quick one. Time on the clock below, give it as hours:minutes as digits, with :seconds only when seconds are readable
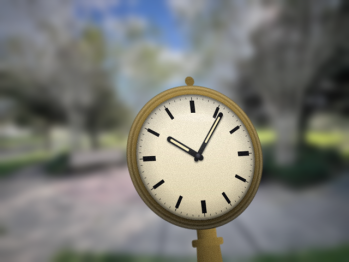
10:06
